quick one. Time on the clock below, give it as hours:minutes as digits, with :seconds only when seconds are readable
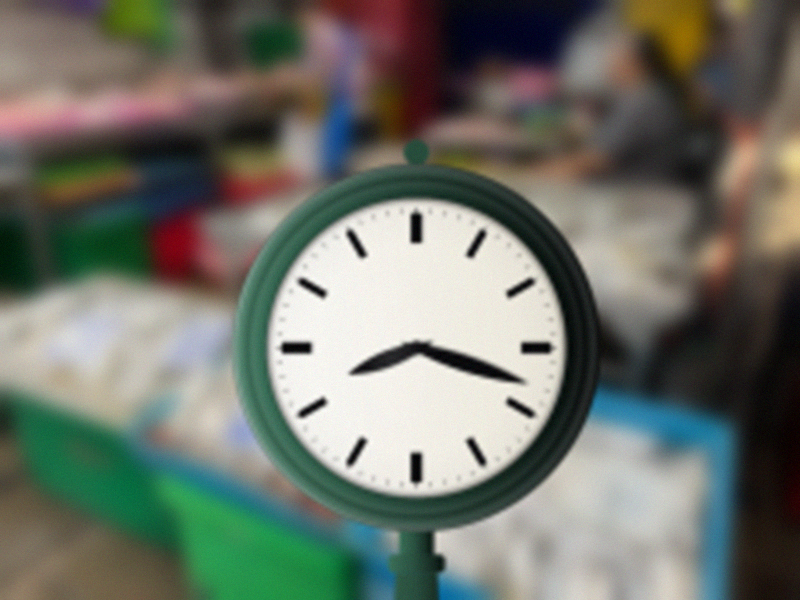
8:18
